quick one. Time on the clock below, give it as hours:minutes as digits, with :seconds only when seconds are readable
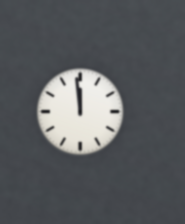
11:59
